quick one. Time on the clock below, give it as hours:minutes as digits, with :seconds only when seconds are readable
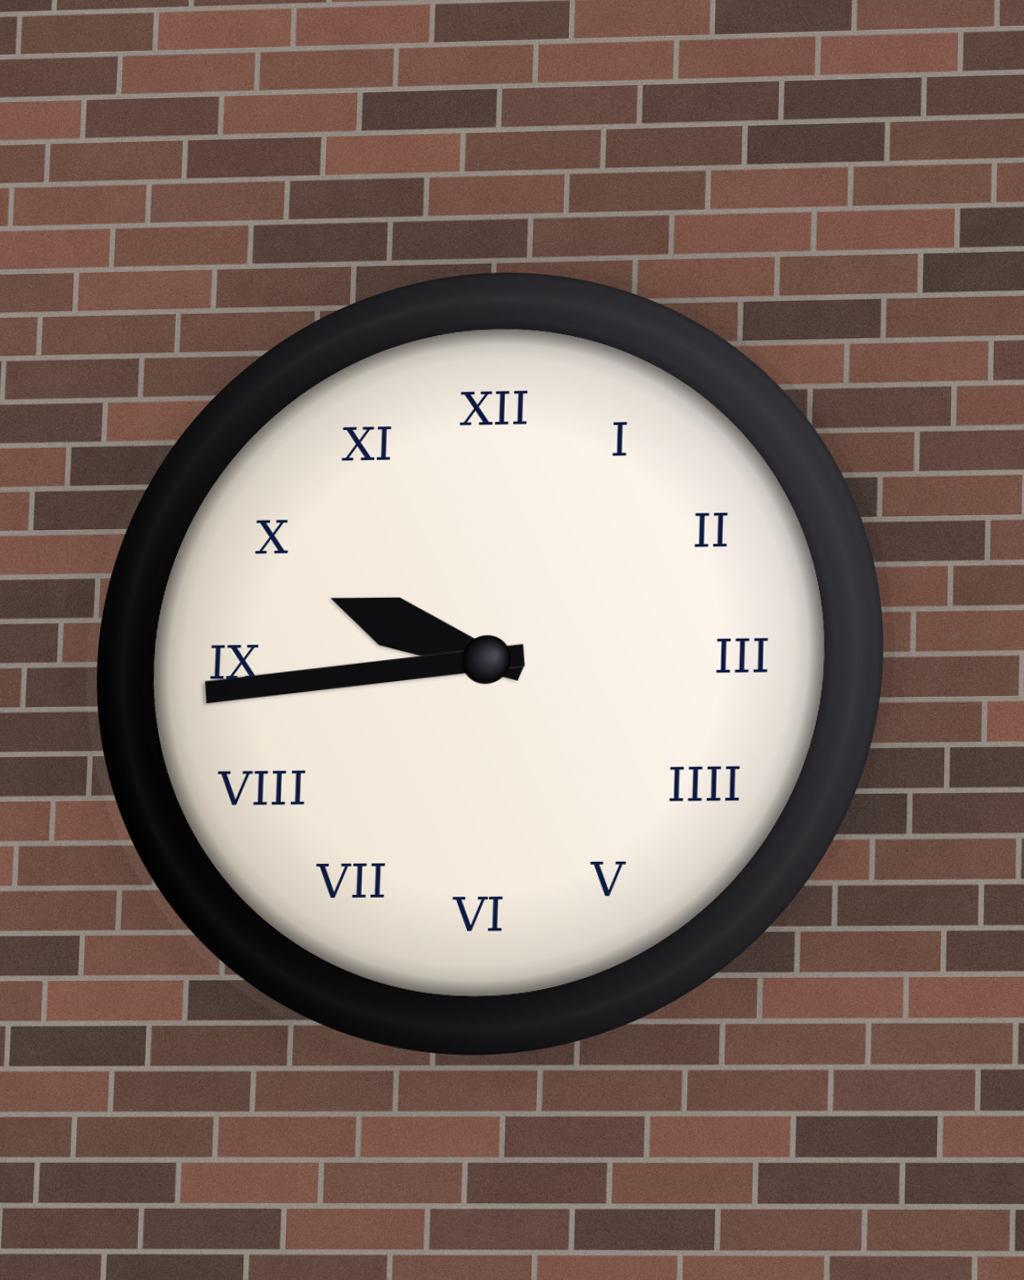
9:44
